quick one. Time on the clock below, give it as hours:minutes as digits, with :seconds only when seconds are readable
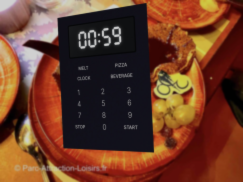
0:59
